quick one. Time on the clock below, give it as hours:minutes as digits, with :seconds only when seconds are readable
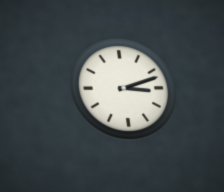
3:12
